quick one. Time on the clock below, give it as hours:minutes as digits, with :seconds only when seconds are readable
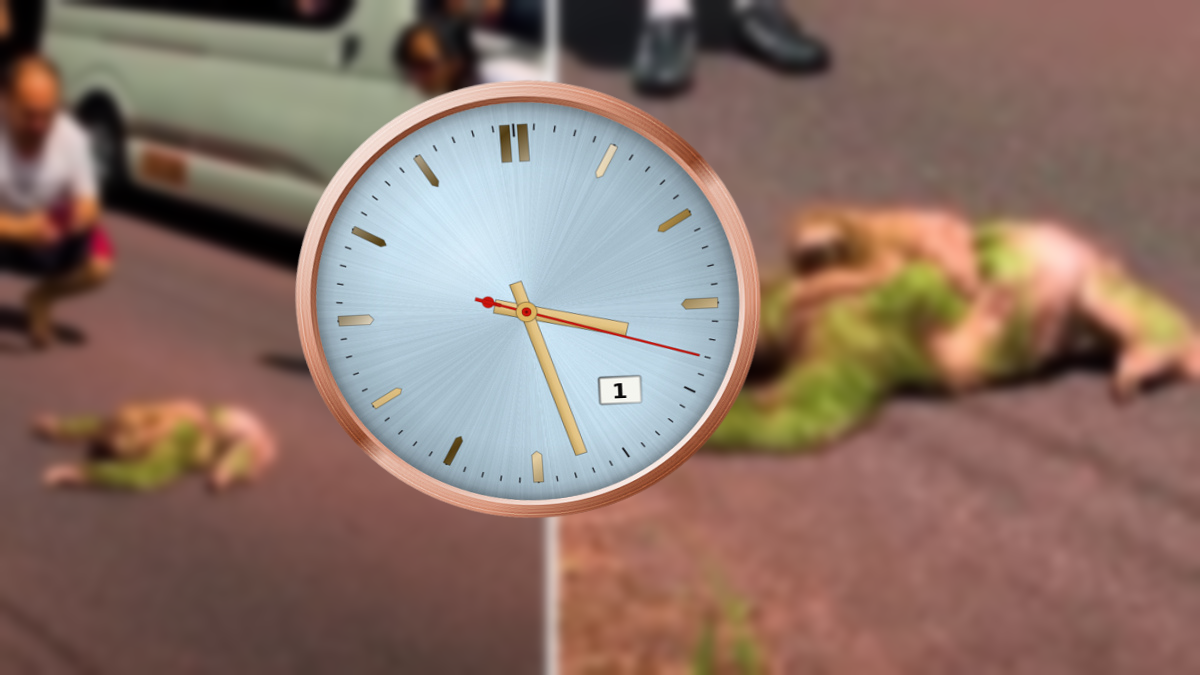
3:27:18
